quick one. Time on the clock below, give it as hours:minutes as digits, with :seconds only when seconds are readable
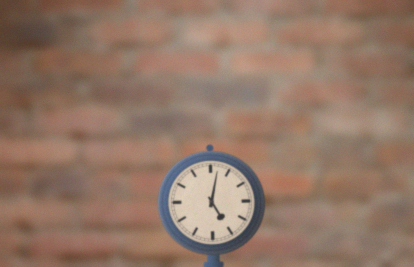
5:02
